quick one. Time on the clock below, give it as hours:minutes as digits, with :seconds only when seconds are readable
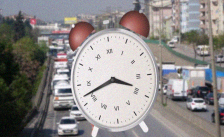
3:42
